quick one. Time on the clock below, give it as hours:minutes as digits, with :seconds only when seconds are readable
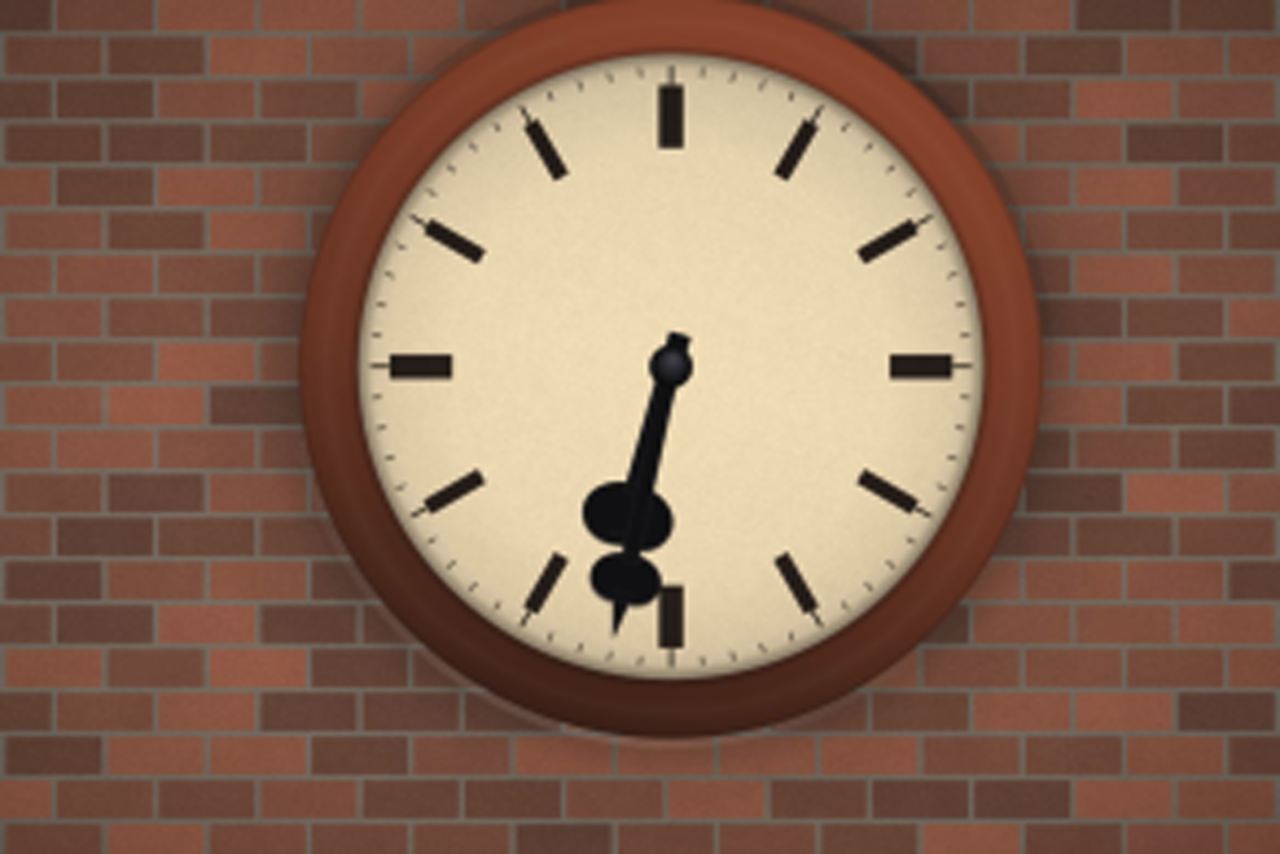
6:32
